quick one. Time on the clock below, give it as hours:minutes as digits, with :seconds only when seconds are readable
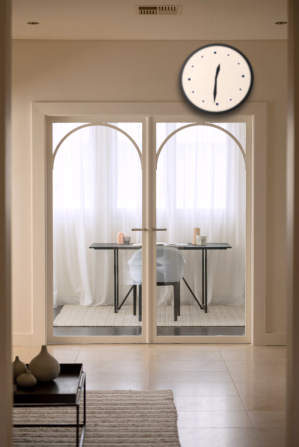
12:31
